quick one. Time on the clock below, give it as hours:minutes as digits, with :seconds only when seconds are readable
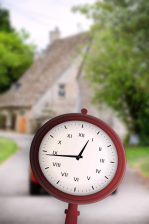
12:44
